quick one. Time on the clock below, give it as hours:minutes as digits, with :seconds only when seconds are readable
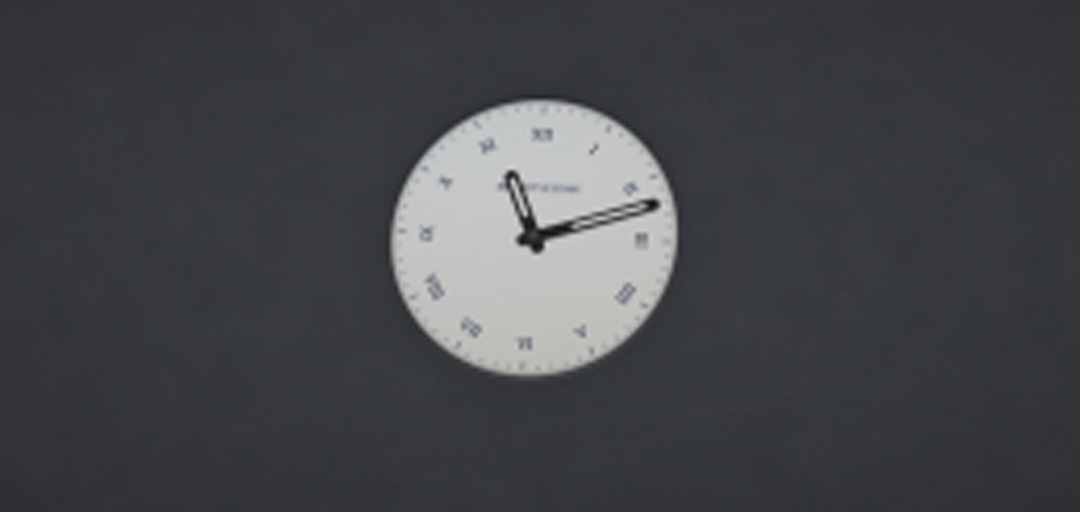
11:12
